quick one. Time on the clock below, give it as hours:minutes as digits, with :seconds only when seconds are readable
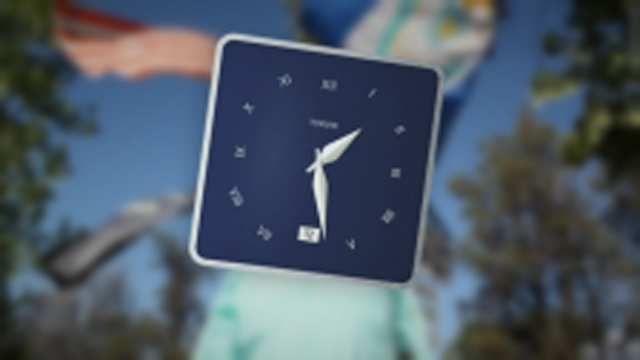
1:28
